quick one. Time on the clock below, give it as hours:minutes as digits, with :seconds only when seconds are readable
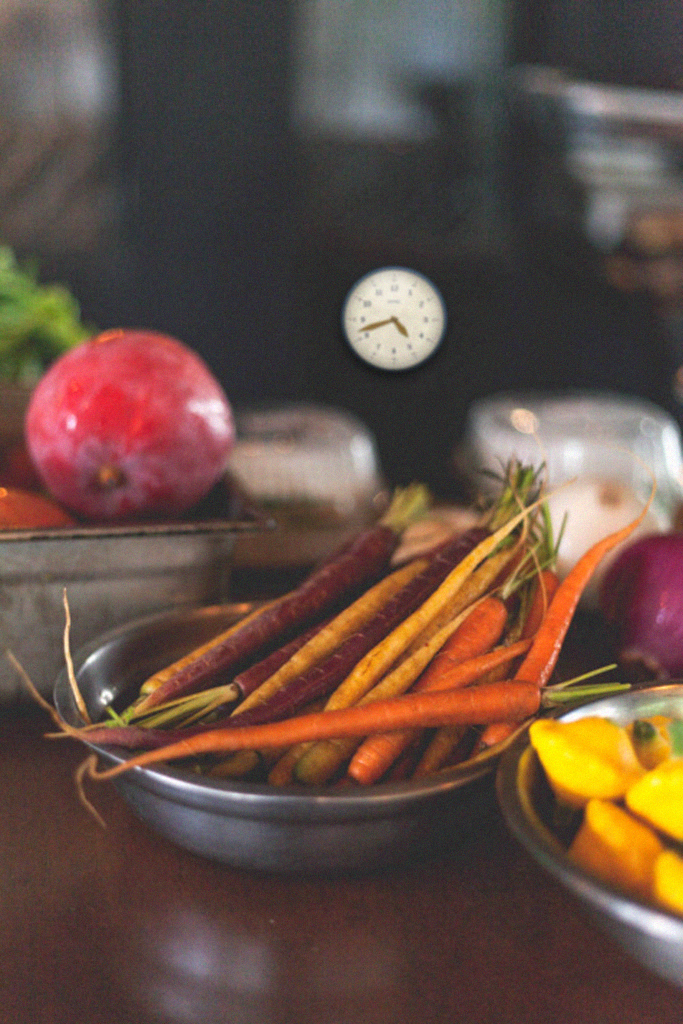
4:42
